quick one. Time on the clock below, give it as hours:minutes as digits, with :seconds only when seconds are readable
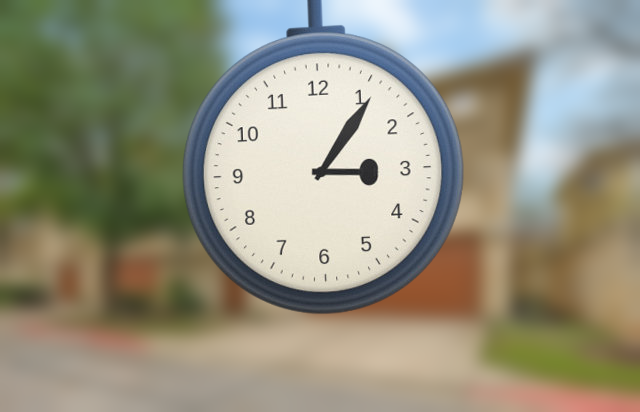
3:06
